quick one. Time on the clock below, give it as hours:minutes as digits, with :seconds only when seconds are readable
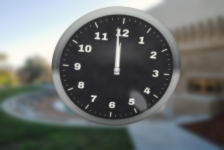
11:59
